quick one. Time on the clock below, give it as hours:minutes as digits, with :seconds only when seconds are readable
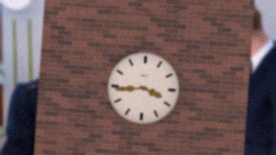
3:44
